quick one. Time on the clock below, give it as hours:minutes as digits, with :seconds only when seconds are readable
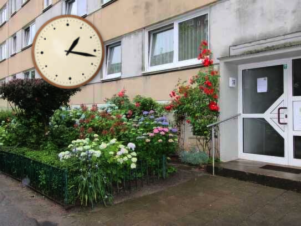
1:17
